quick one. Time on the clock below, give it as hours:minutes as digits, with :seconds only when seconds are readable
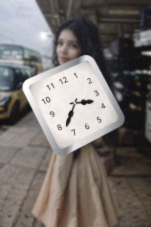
3:38
